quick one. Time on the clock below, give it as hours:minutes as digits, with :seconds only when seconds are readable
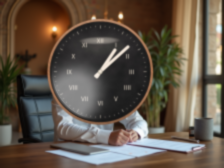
1:08
